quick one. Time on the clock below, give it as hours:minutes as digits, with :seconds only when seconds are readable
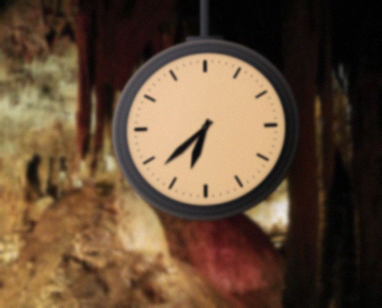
6:38
